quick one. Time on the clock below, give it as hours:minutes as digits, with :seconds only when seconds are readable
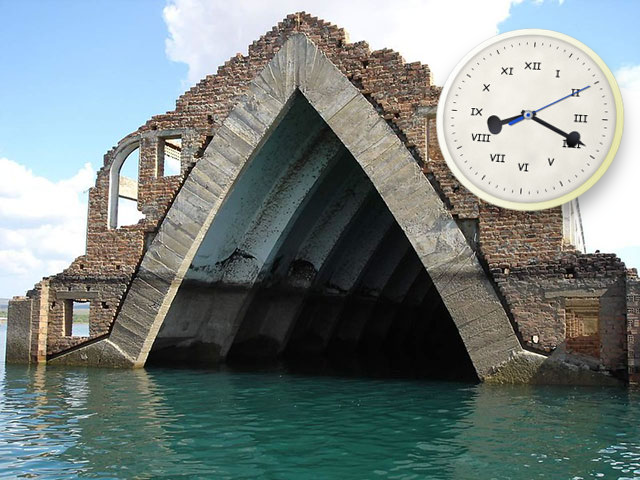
8:19:10
